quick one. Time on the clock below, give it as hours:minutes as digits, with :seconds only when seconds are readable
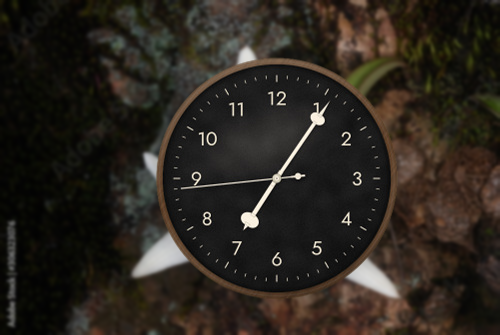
7:05:44
